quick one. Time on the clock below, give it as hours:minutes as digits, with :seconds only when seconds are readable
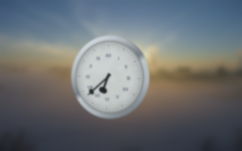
6:38
